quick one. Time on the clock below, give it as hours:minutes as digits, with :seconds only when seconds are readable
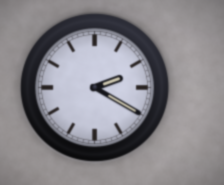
2:20
